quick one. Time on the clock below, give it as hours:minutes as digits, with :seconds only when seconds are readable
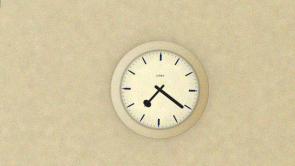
7:21
